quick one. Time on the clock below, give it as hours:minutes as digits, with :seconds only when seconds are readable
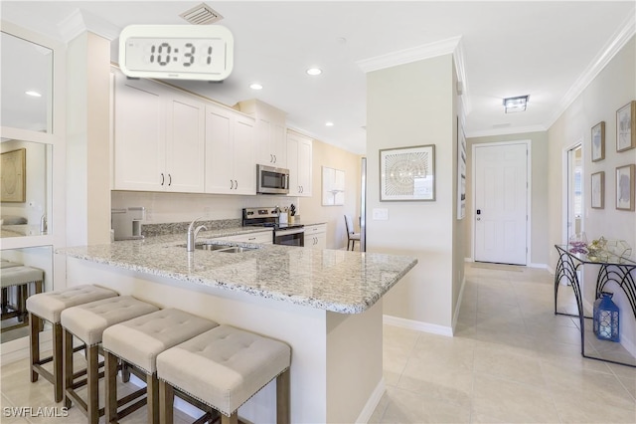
10:31
